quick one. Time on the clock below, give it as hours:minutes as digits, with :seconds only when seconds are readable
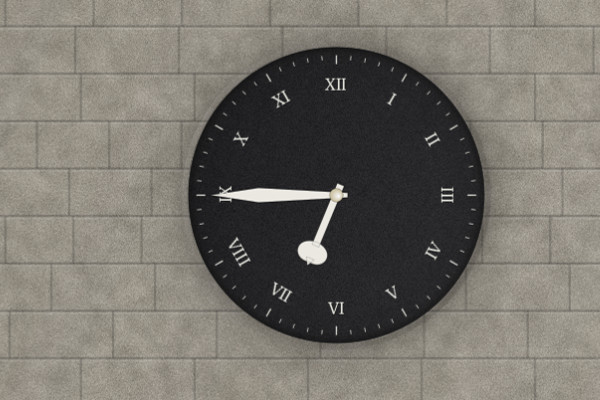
6:45
